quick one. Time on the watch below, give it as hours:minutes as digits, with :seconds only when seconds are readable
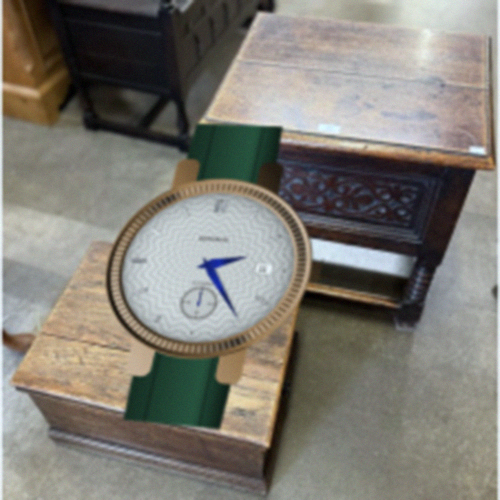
2:24
